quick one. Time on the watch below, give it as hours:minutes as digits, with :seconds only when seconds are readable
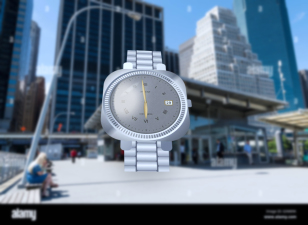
5:59
